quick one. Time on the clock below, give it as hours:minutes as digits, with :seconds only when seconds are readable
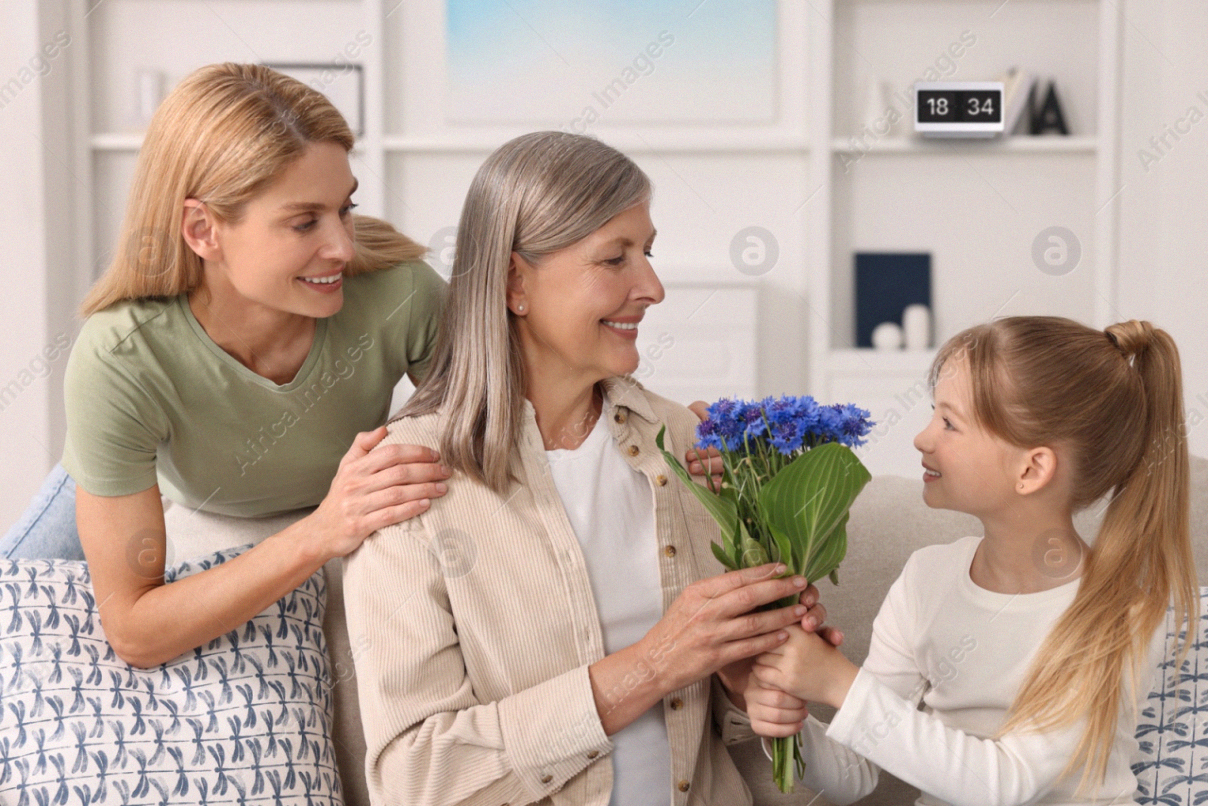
18:34
